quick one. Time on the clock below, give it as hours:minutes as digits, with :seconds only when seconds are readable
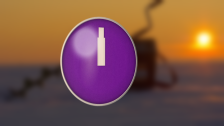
12:00
